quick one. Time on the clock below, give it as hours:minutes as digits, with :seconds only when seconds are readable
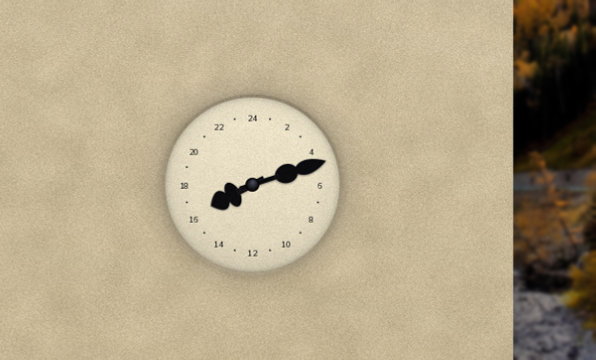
16:12
